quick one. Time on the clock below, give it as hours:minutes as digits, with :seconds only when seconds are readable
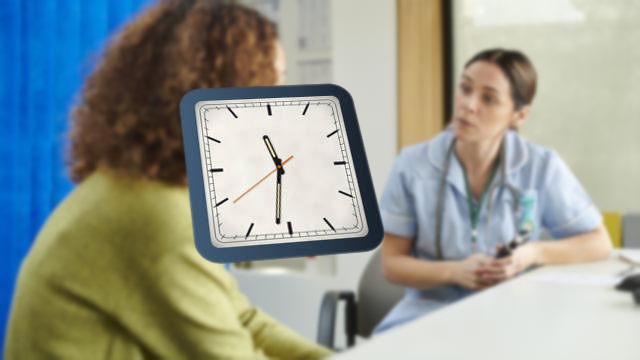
11:31:39
